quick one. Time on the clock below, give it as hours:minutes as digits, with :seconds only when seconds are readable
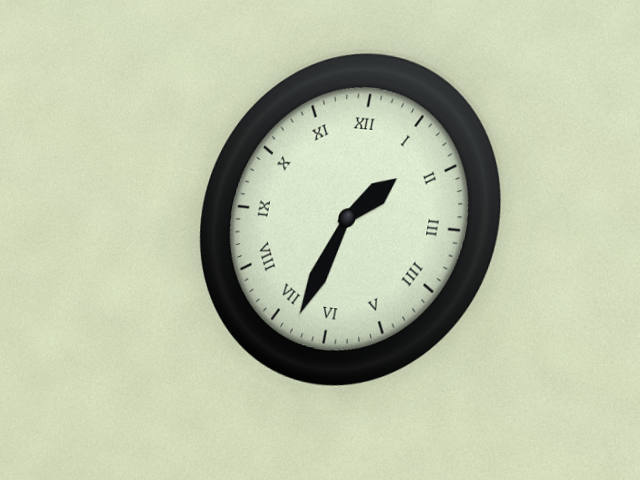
1:33
